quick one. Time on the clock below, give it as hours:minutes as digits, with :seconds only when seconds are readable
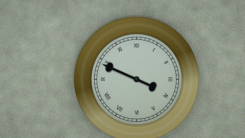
3:49
